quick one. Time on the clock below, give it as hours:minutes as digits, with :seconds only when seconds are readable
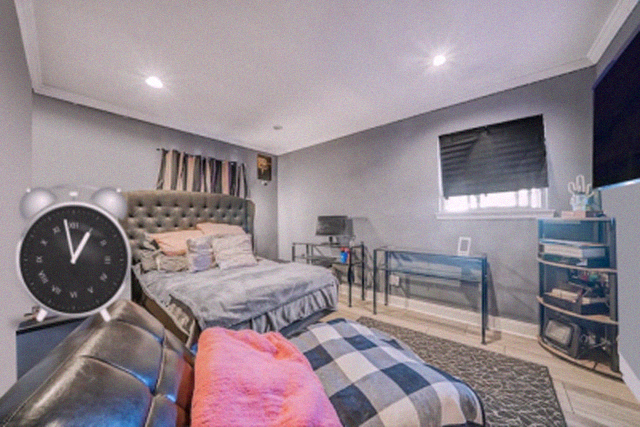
12:58
